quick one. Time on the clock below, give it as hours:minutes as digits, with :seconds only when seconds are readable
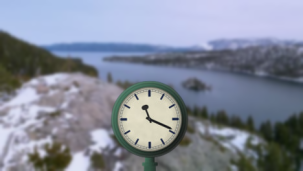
11:19
